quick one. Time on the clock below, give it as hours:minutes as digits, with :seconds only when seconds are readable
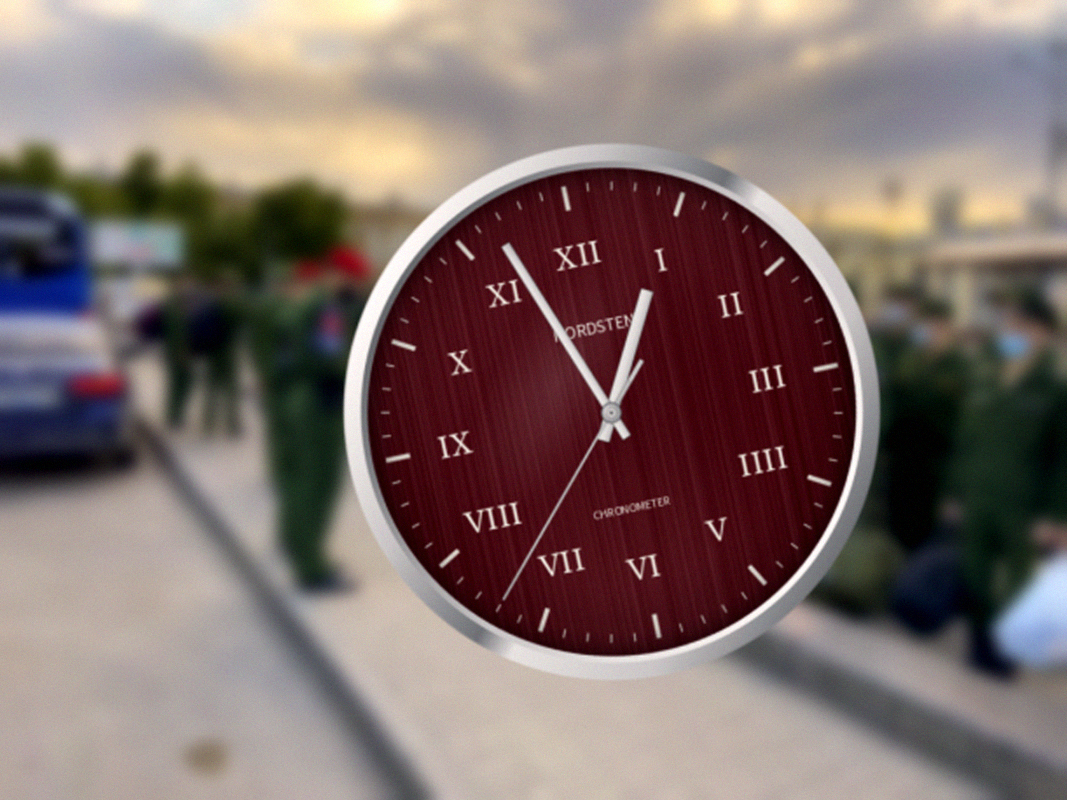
12:56:37
